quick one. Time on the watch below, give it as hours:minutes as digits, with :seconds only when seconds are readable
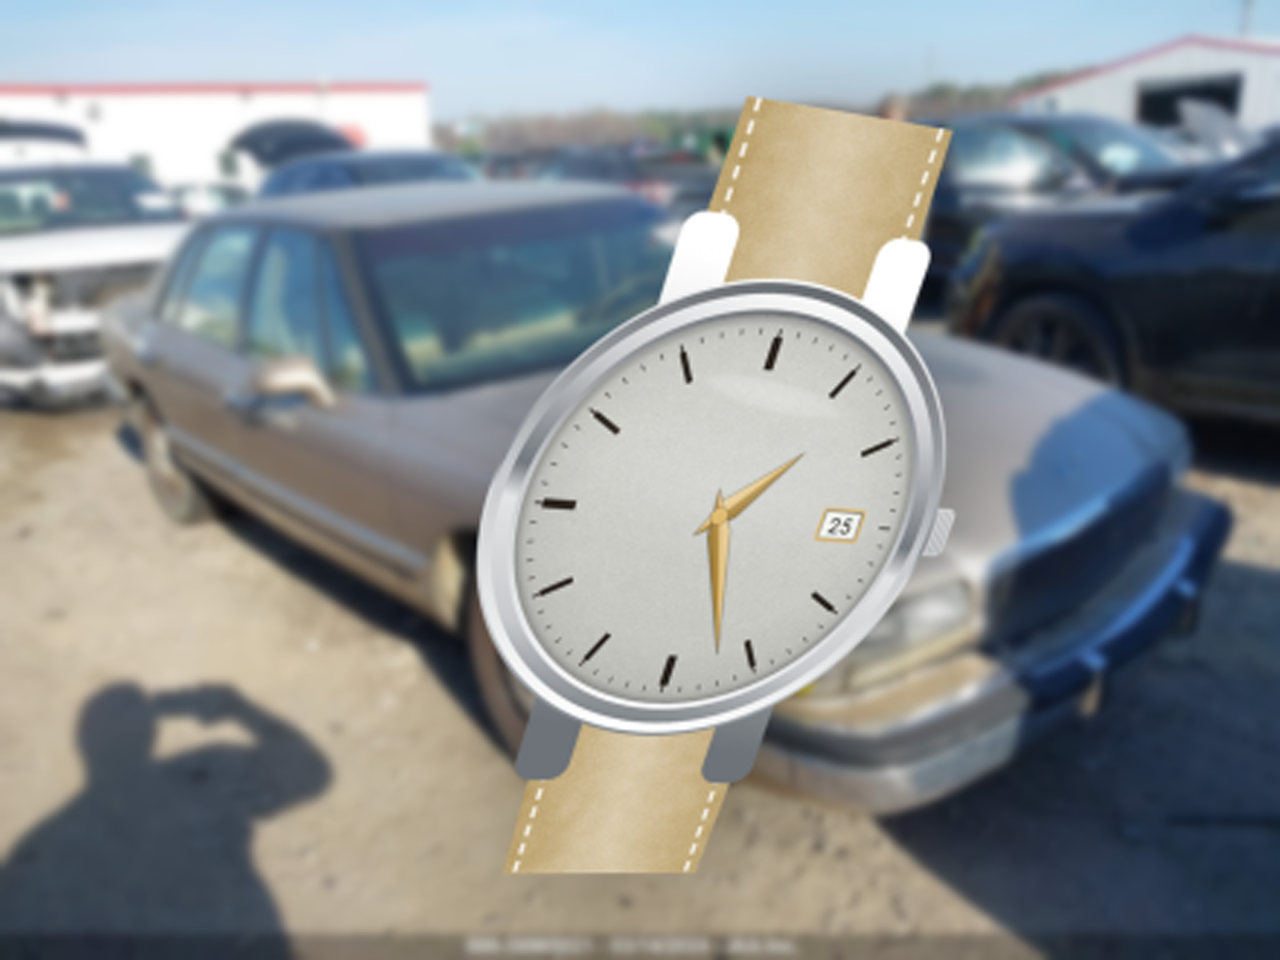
1:27
